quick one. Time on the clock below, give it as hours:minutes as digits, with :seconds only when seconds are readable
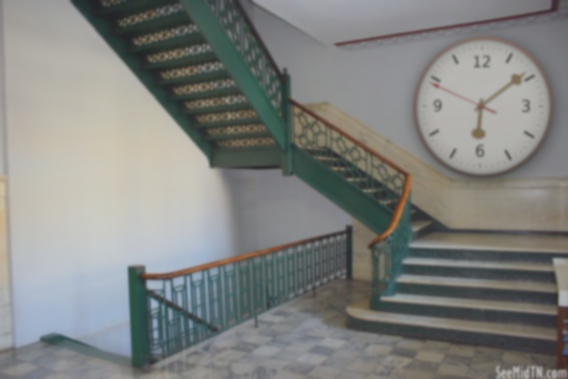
6:08:49
